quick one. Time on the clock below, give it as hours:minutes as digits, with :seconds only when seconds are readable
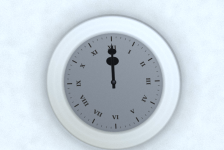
12:00
